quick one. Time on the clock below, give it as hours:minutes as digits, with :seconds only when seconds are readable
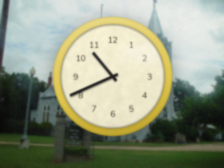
10:41
